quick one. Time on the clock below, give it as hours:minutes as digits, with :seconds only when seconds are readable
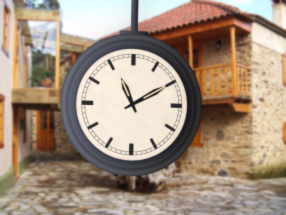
11:10
